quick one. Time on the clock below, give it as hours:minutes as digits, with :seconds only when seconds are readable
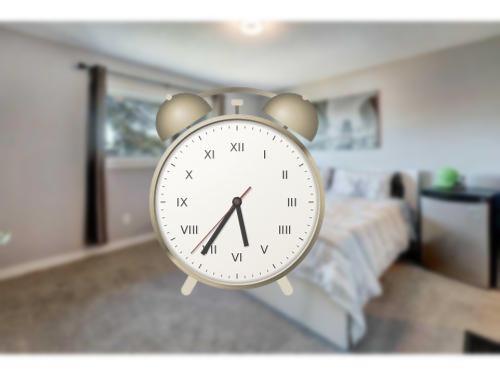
5:35:37
